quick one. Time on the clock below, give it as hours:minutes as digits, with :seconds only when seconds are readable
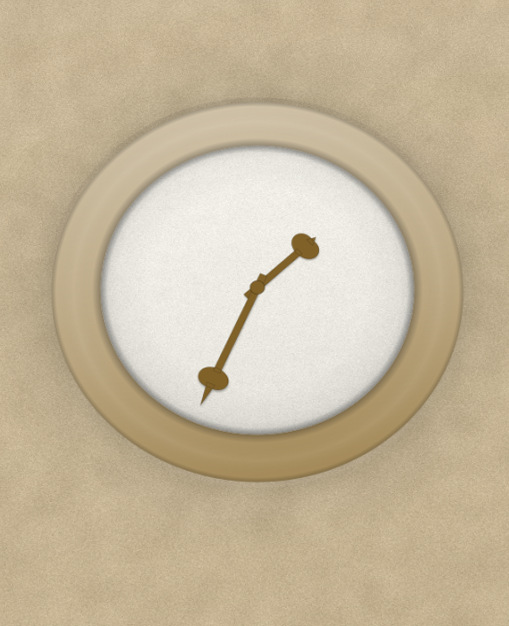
1:34
